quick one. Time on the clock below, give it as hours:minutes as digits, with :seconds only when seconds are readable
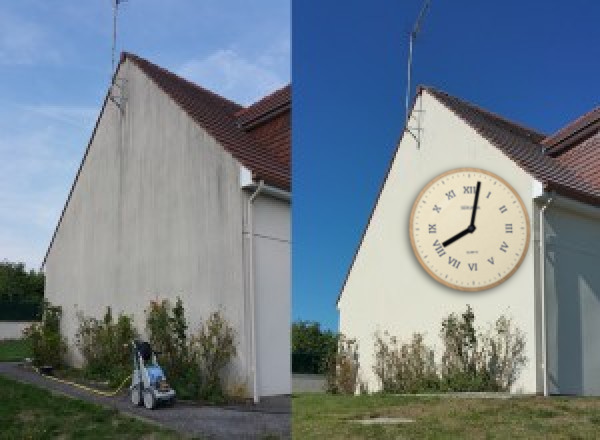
8:02
